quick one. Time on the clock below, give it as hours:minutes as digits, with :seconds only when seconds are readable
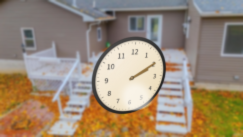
2:10
